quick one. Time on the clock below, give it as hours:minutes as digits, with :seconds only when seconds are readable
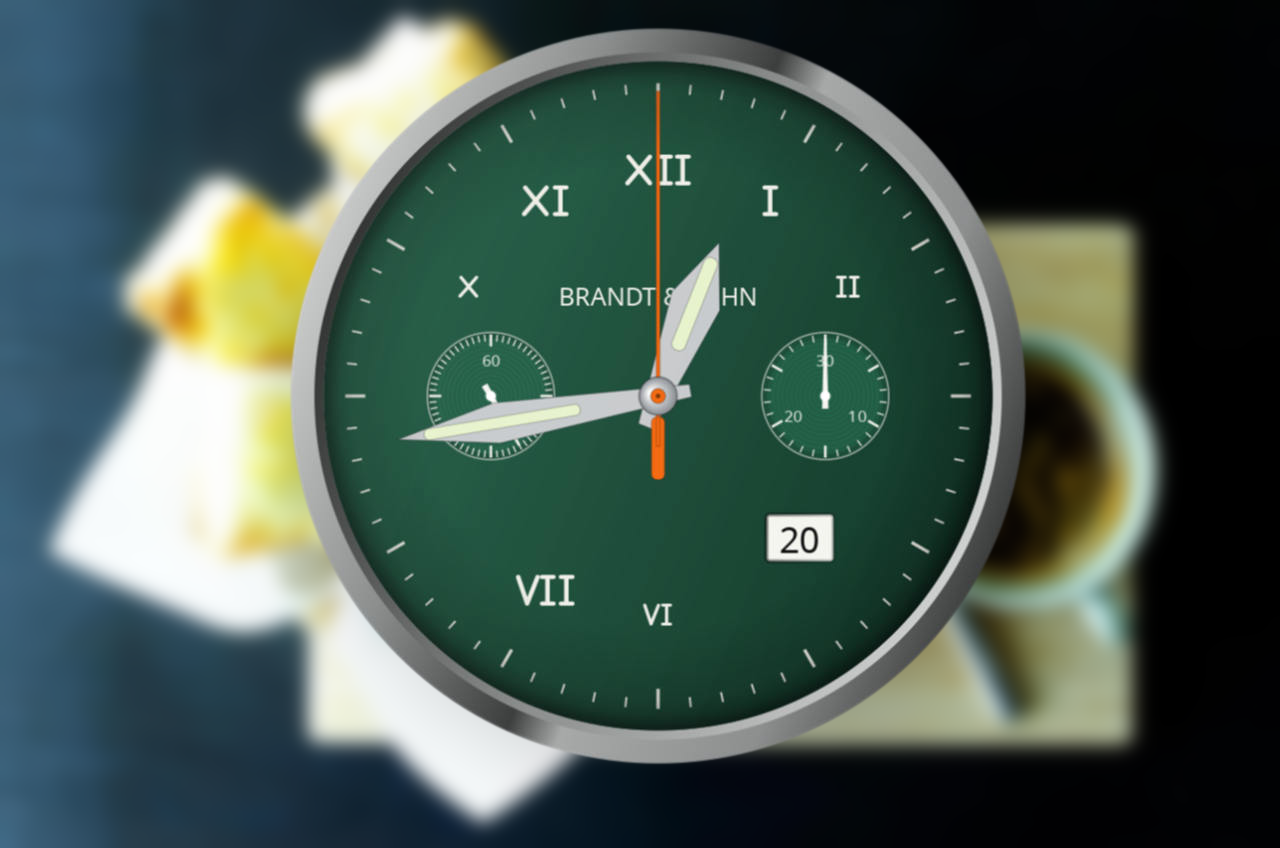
12:43:25
